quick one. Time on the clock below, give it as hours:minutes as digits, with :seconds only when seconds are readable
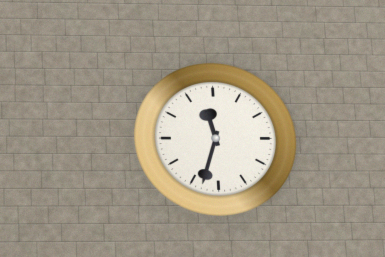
11:33
